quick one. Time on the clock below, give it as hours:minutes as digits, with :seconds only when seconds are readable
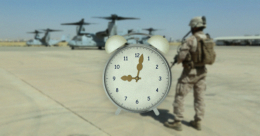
9:02
